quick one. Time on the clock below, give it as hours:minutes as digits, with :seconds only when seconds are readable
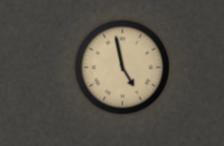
4:58
